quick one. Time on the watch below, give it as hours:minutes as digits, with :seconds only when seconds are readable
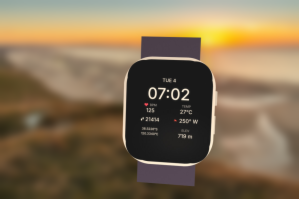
7:02
